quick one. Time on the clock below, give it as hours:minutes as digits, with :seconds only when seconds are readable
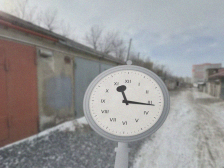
11:16
